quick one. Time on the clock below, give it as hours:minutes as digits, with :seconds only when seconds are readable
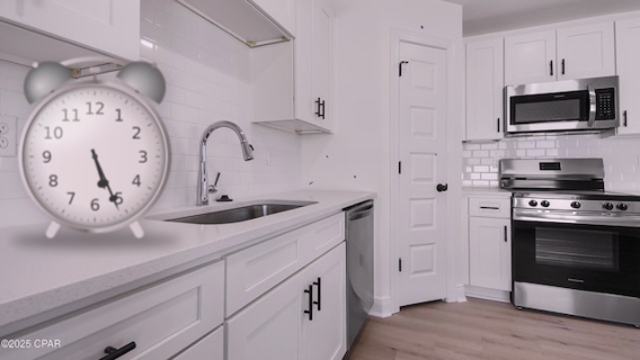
5:26
